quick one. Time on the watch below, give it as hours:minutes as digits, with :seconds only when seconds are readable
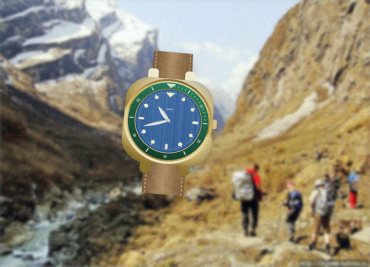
10:42
